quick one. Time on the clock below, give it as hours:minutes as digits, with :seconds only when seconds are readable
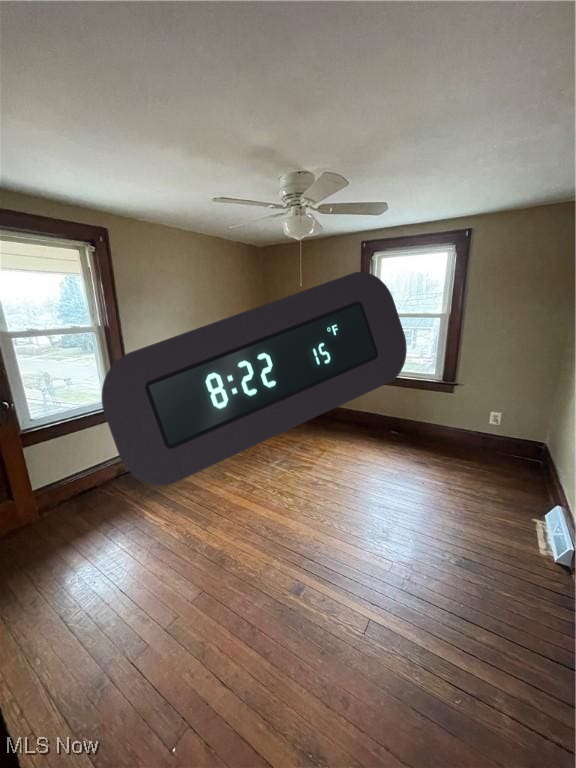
8:22
